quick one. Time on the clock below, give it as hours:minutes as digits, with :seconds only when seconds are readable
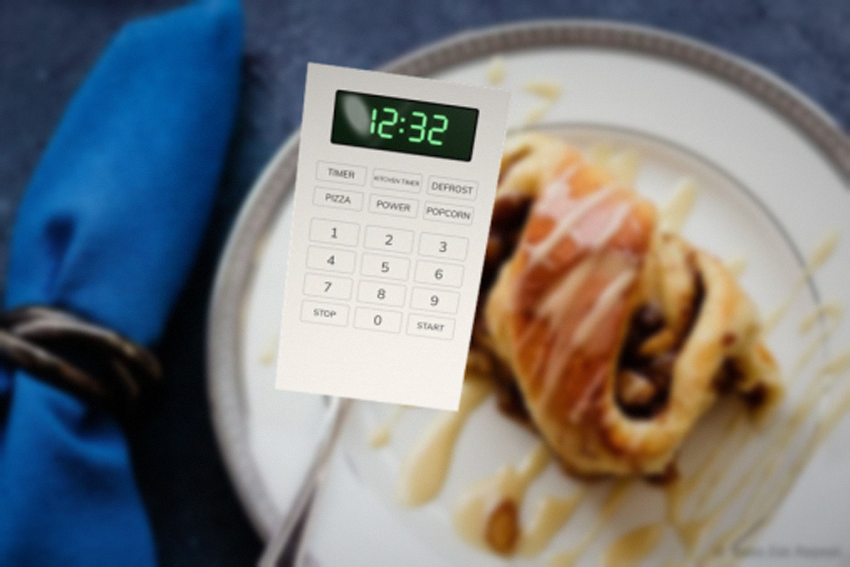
12:32
